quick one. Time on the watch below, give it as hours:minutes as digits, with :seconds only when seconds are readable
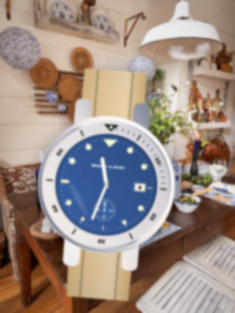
11:33
